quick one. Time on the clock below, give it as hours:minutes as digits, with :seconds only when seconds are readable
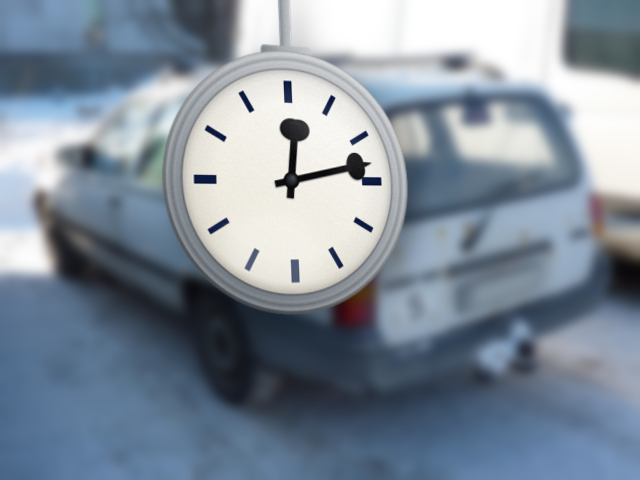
12:13
